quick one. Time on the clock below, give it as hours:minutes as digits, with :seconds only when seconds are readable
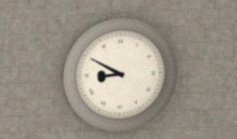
8:50
